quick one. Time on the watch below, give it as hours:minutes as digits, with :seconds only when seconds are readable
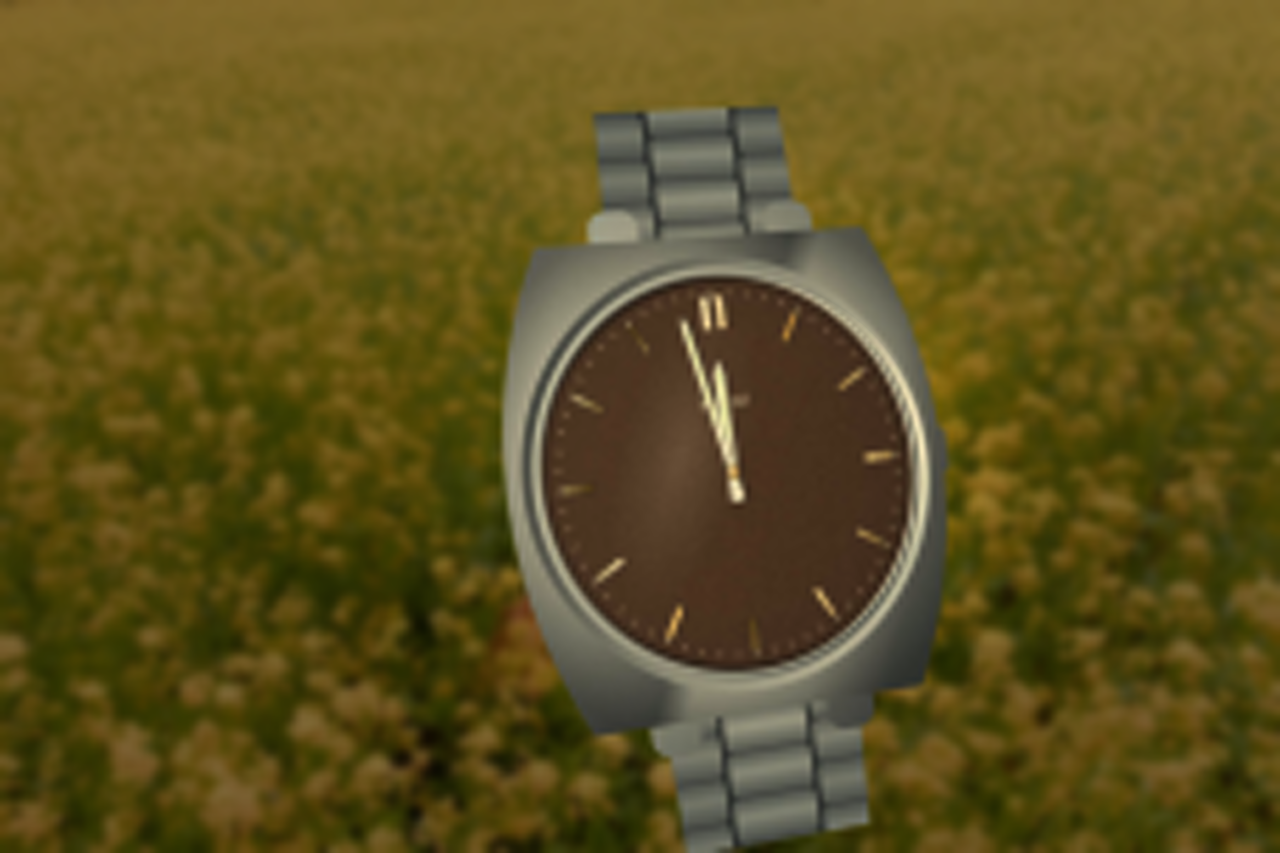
11:58
